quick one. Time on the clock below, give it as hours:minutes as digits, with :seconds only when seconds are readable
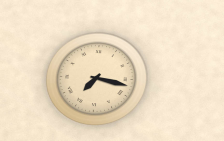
7:17
